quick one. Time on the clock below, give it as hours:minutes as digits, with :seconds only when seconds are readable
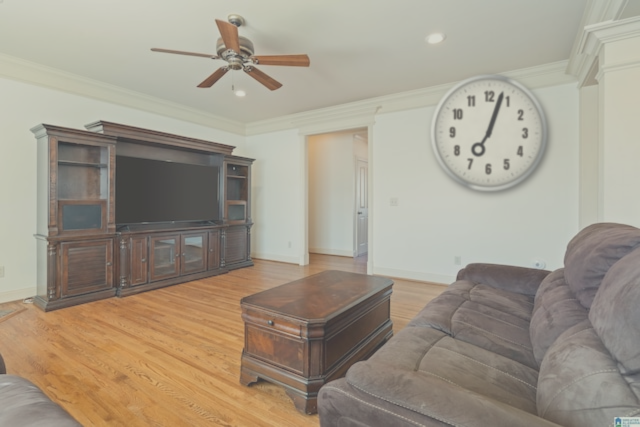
7:03
